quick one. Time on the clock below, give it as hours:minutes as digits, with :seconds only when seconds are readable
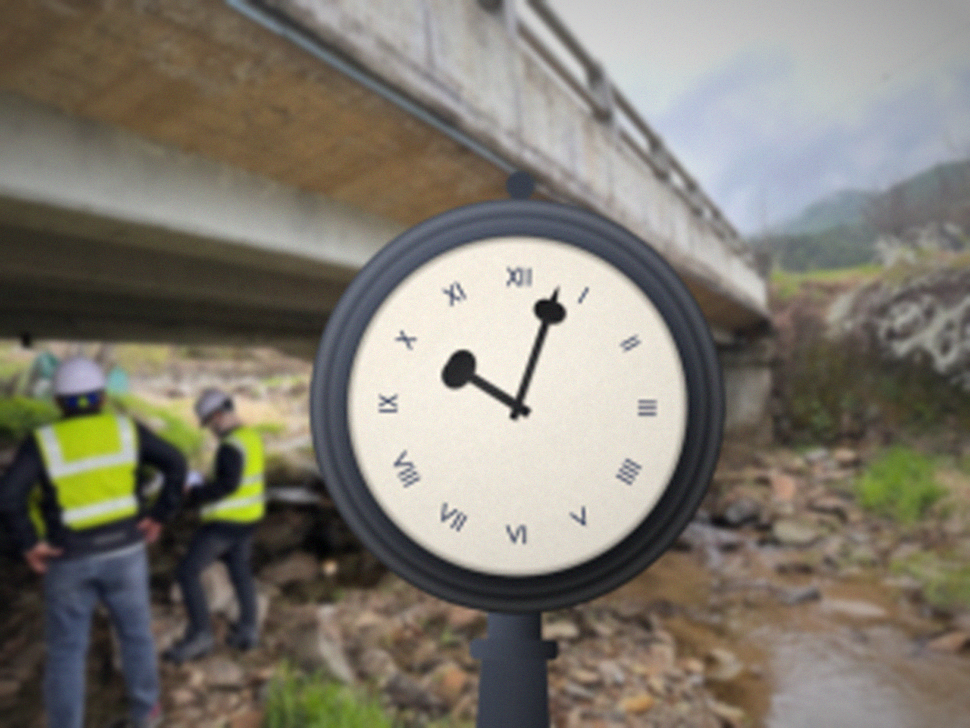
10:03
